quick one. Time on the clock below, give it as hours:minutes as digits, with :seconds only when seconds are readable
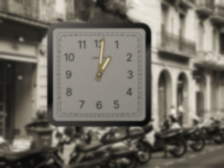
1:01
